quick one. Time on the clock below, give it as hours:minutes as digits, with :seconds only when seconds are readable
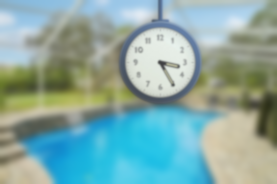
3:25
